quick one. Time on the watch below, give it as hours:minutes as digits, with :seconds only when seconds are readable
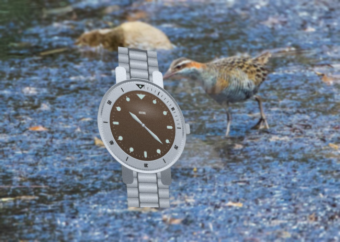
10:22
